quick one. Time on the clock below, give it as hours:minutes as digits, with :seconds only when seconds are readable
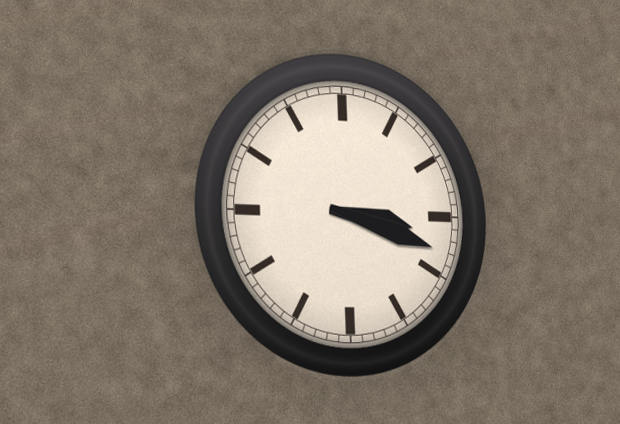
3:18
